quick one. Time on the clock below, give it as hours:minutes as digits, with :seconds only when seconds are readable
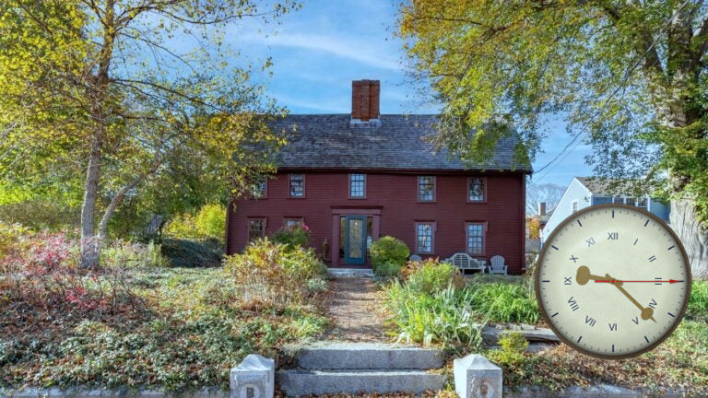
9:22:15
